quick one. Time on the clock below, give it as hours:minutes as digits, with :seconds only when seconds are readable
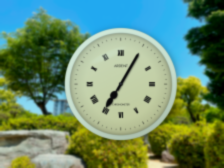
7:05
